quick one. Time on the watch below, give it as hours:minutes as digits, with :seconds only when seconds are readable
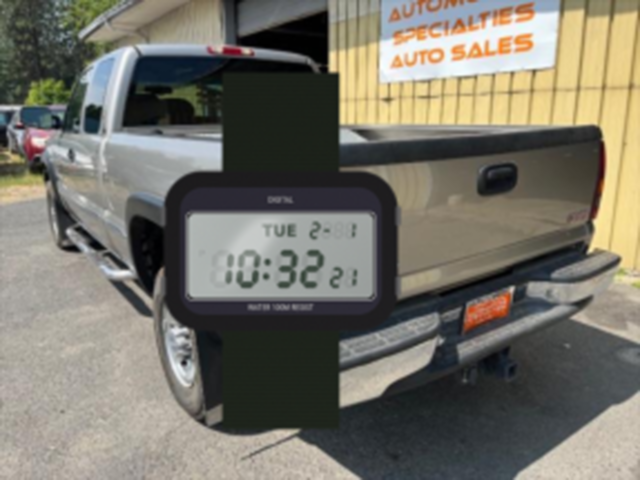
10:32:21
